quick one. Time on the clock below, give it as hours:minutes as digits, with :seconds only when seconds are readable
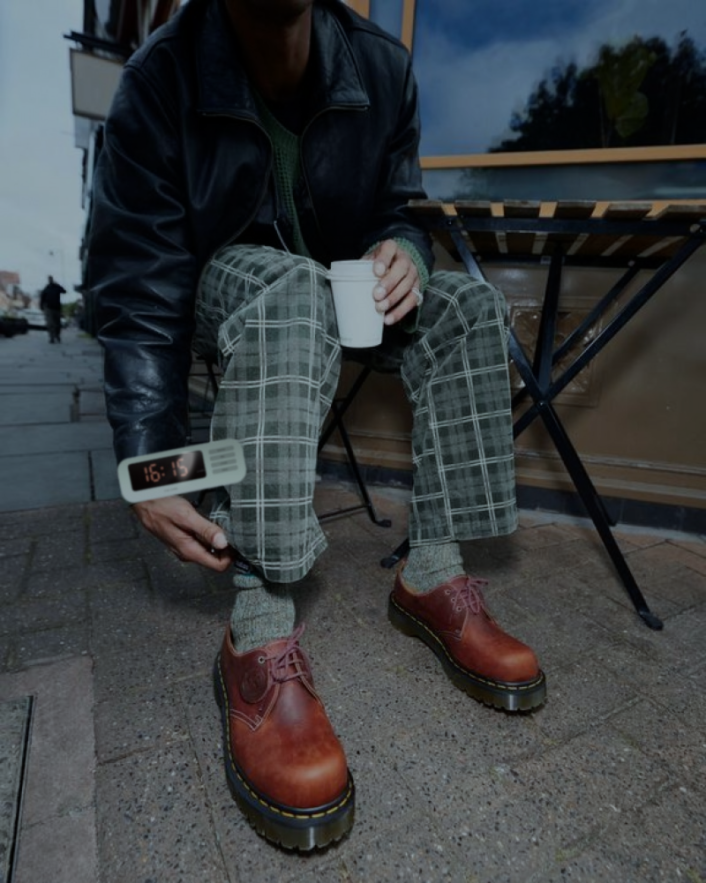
16:15
